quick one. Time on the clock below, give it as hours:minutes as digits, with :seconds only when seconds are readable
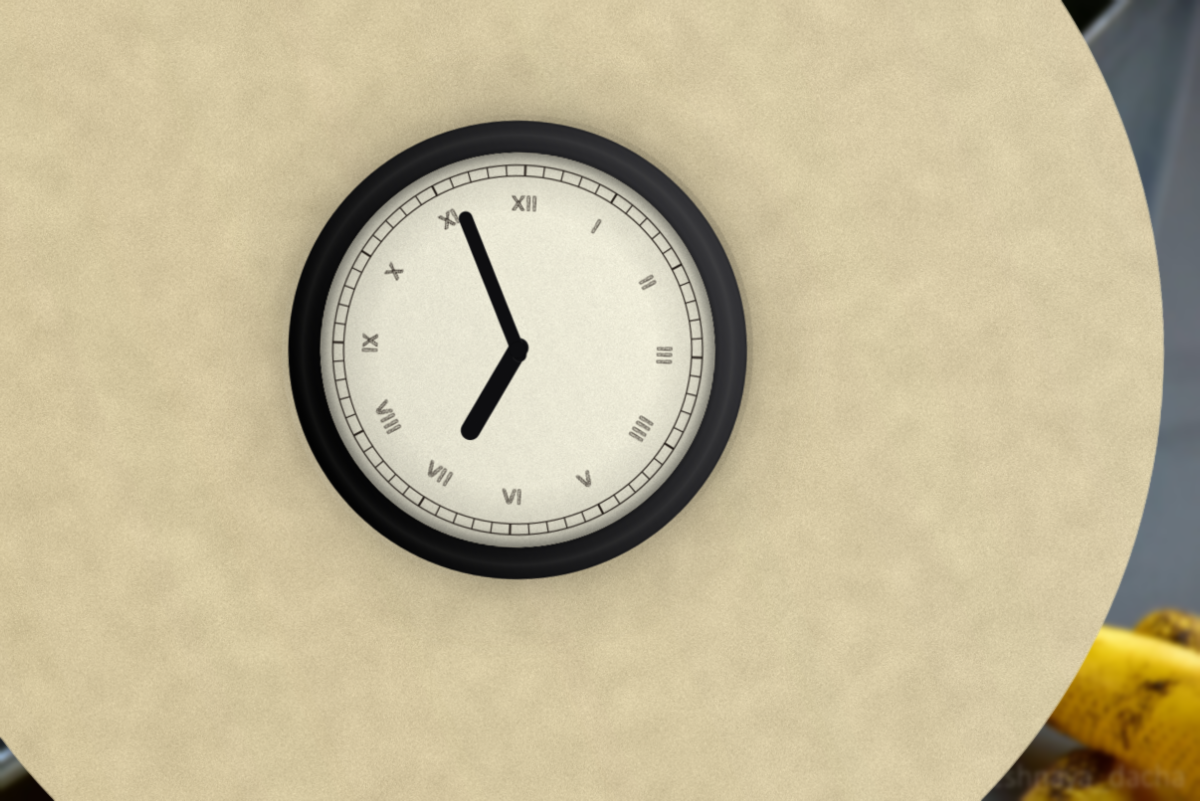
6:56
